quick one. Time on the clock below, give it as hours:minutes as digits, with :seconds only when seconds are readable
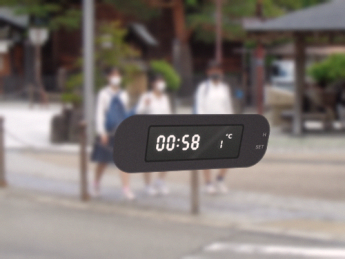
0:58
